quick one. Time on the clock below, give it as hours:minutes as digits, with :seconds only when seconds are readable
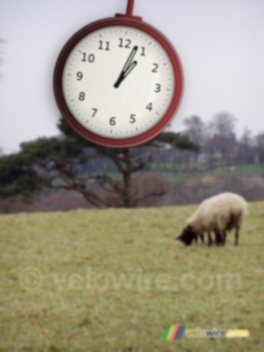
1:03
